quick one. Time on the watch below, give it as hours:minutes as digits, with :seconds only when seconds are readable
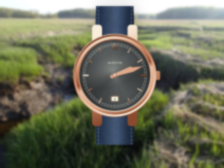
2:12
